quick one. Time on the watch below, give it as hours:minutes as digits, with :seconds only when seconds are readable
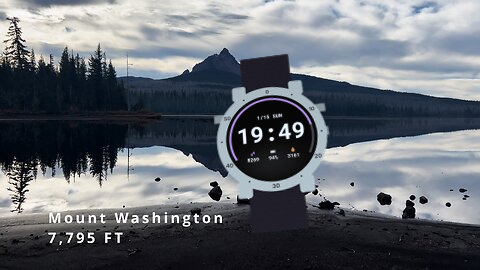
19:49
